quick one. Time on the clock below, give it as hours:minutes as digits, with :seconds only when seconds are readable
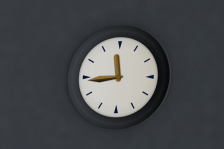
11:44
